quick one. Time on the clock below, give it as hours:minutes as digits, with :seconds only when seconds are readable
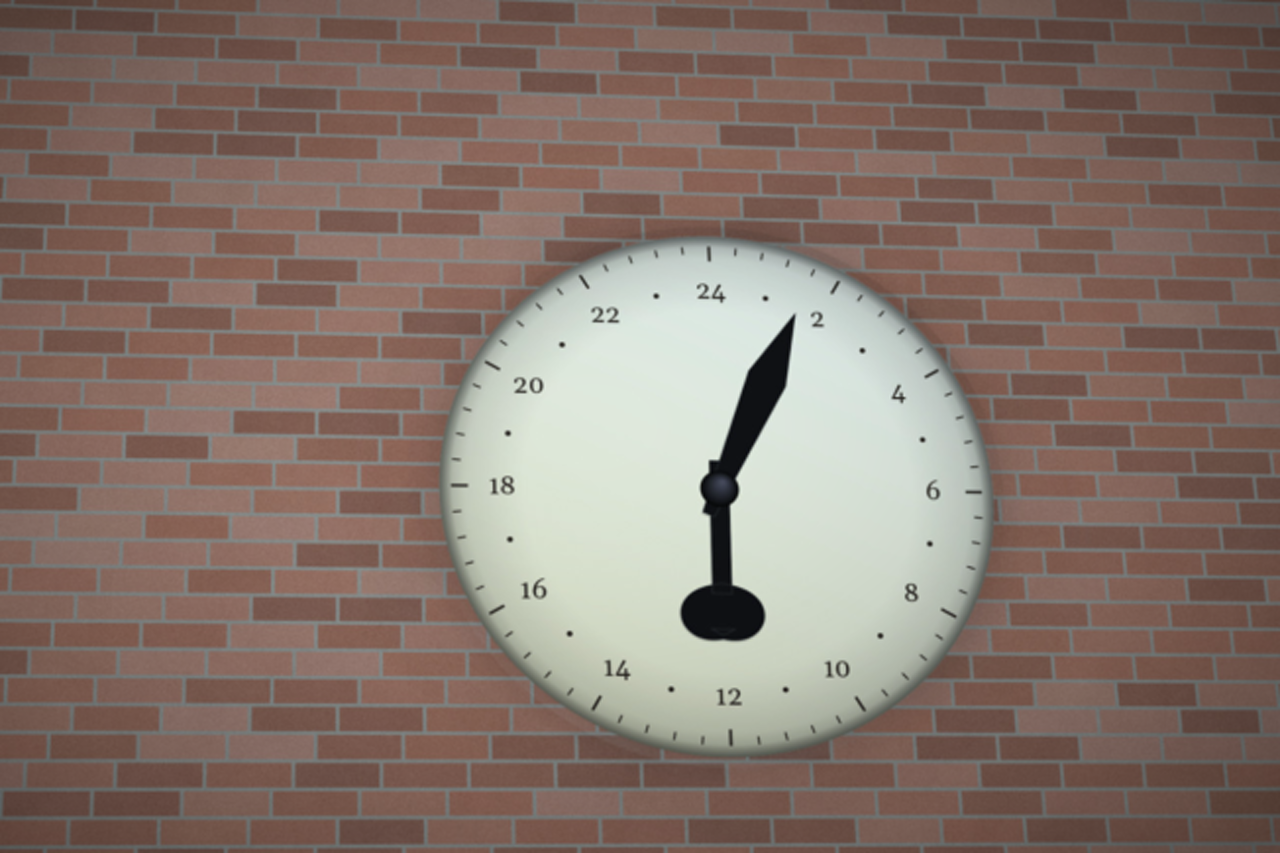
12:04
